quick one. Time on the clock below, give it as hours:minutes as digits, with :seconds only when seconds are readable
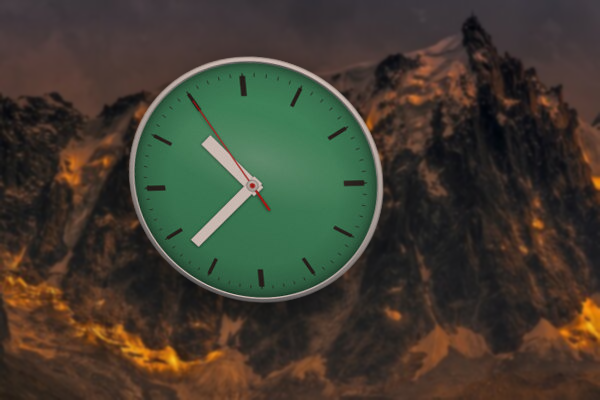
10:37:55
